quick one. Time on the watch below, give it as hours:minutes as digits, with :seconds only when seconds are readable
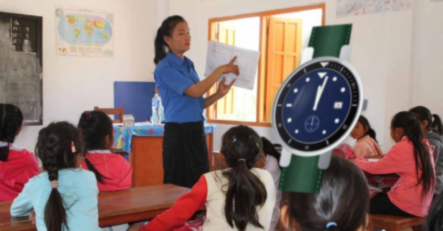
12:02
